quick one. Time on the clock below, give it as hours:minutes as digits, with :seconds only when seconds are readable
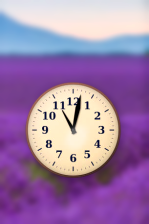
11:02
